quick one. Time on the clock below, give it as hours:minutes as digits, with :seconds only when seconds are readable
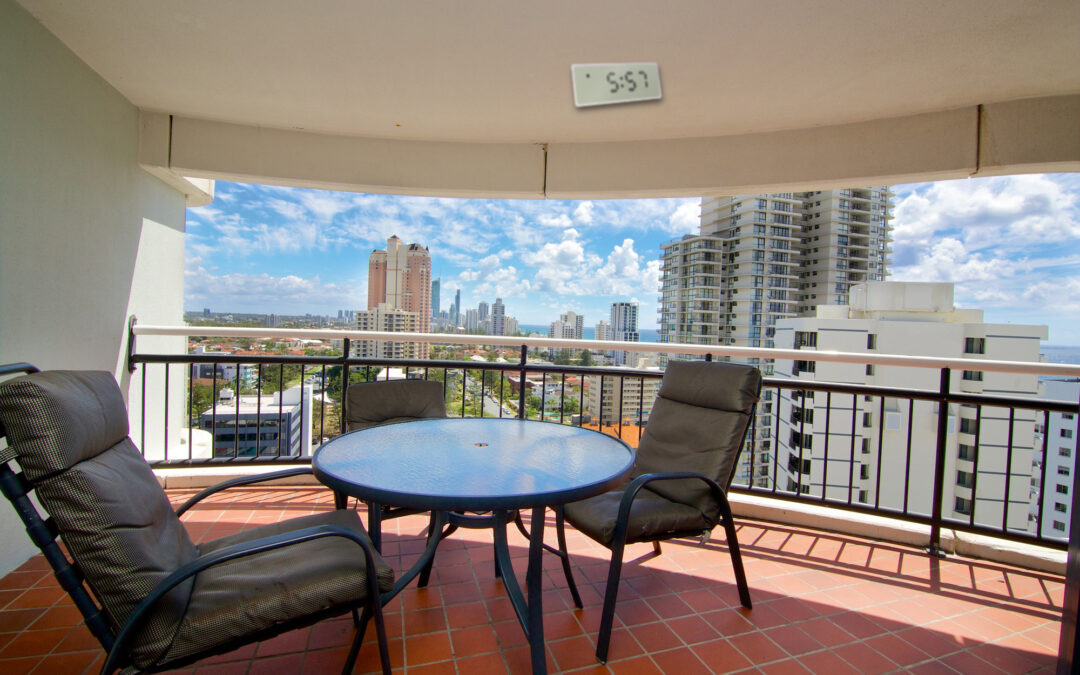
5:57
